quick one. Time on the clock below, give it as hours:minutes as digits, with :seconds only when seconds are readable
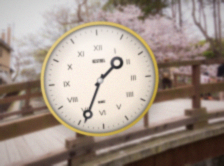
1:34
